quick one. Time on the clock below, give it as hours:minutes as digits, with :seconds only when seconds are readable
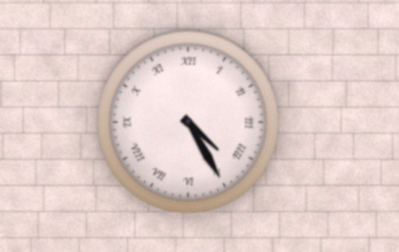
4:25
